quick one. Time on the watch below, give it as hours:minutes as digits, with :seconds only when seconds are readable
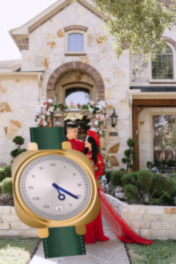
5:21
